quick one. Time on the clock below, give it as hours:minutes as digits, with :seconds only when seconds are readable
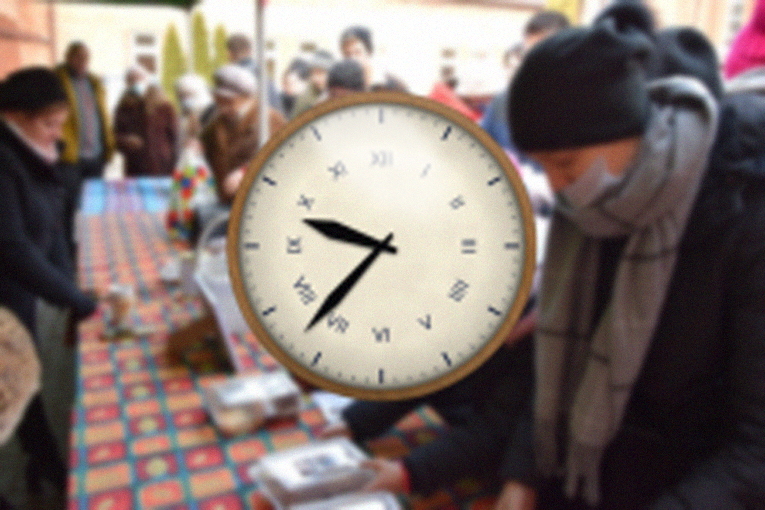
9:37
